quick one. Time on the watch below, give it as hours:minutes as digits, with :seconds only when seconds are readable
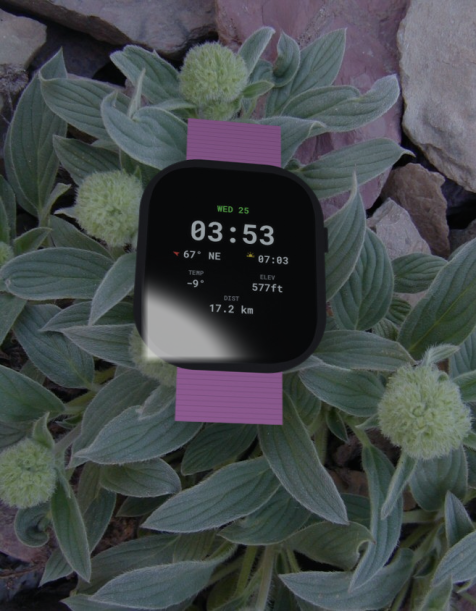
3:53
